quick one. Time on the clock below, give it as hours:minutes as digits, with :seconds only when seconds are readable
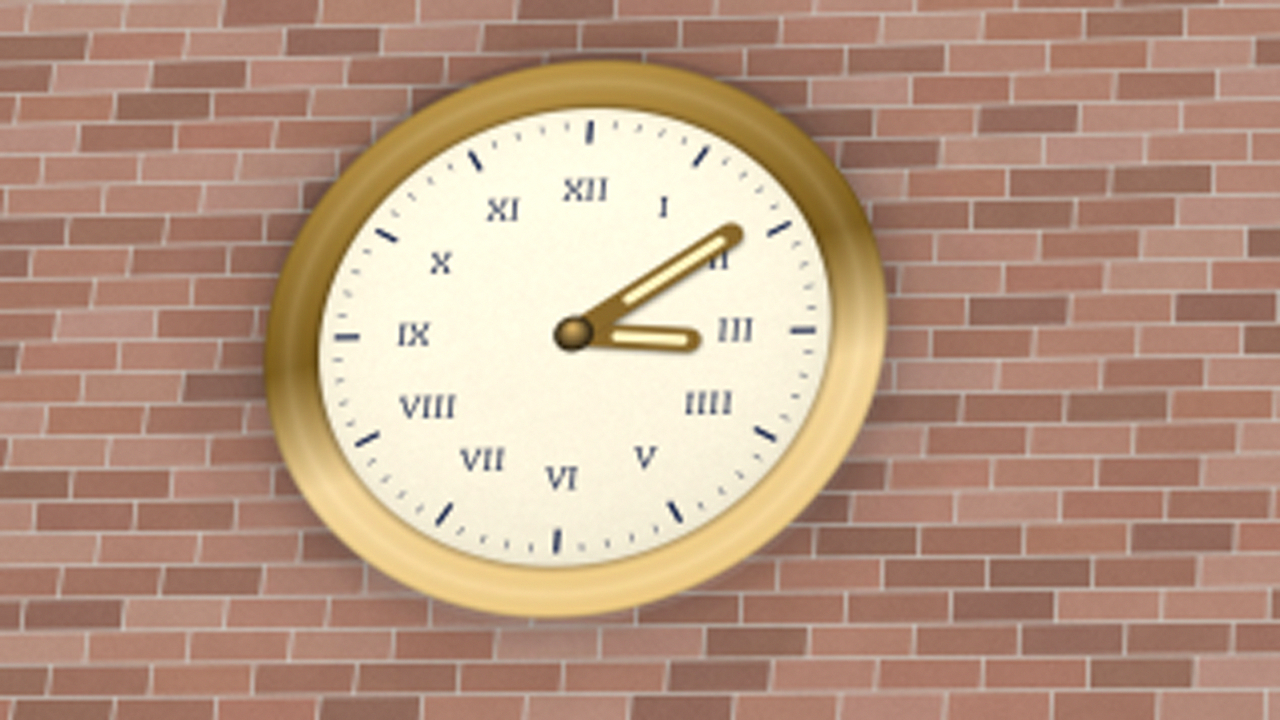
3:09
